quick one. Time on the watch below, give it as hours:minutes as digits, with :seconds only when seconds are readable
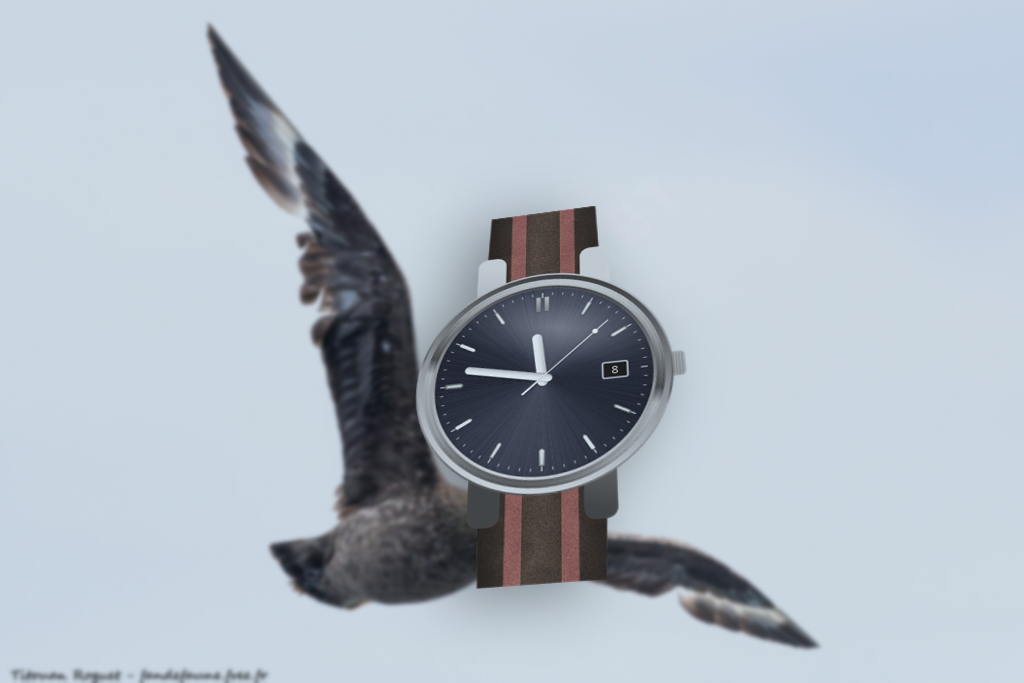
11:47:08
